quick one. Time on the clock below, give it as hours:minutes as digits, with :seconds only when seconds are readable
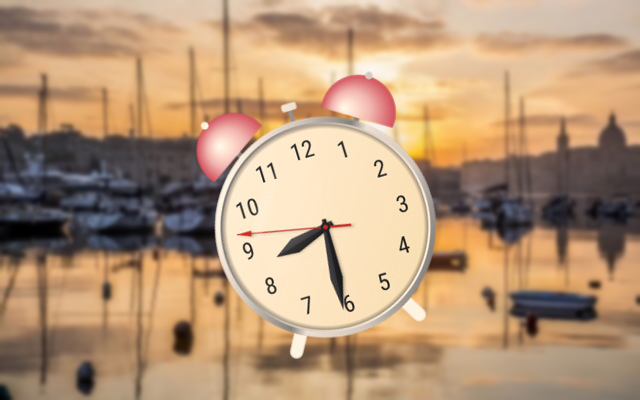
8:30:47
